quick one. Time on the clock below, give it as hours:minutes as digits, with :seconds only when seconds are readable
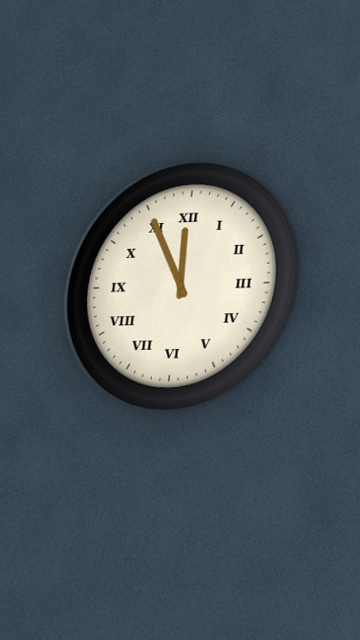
11:55
